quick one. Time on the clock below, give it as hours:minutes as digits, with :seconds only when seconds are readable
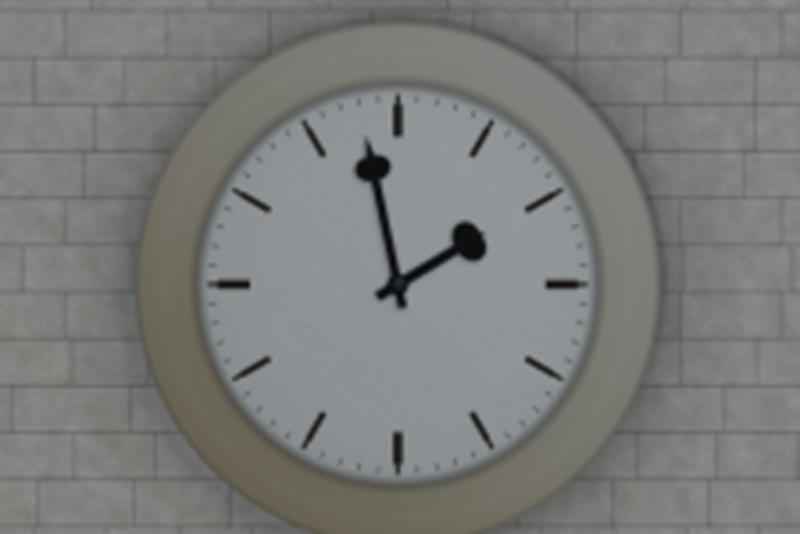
1:58
